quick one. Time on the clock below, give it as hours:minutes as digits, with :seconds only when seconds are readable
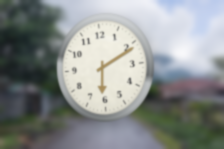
6:11
